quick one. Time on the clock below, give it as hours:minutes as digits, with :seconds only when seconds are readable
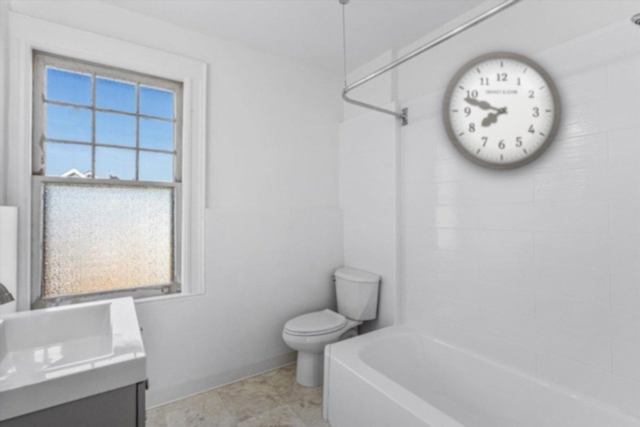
7:48
